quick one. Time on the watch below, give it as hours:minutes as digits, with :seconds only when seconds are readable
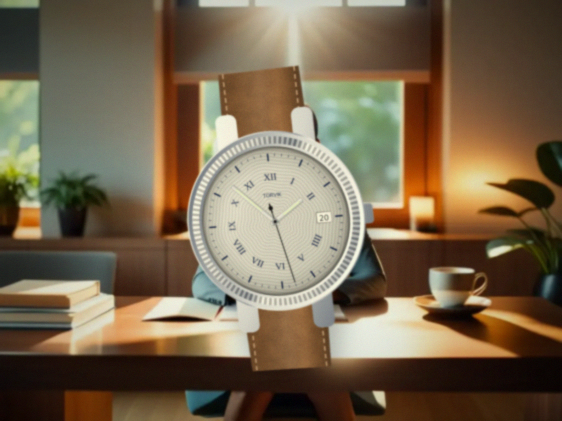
1:52:28
